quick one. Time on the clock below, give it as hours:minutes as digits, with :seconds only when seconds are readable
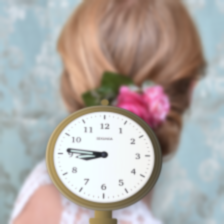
8:46
